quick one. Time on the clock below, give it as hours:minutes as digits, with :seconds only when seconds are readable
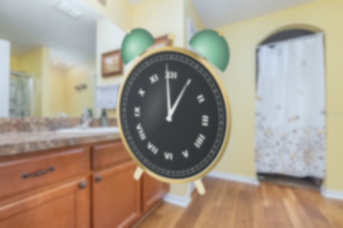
12:59
